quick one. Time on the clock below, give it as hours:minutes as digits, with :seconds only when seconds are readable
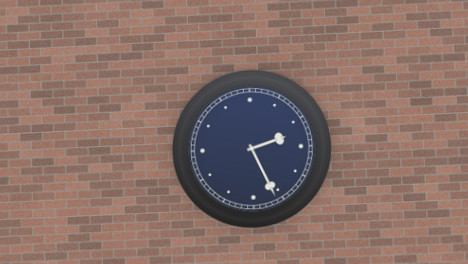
2:26
